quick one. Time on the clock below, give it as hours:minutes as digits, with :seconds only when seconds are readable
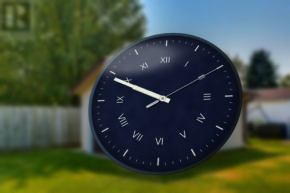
9:49:10
